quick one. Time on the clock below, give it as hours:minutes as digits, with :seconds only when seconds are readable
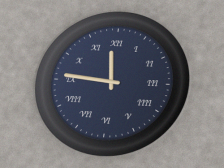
11:46
